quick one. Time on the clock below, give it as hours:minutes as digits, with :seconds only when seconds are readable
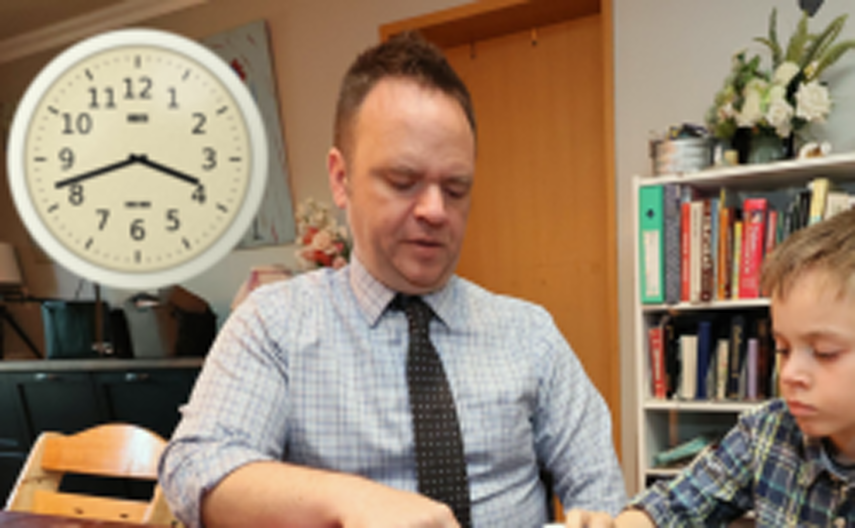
3:42
